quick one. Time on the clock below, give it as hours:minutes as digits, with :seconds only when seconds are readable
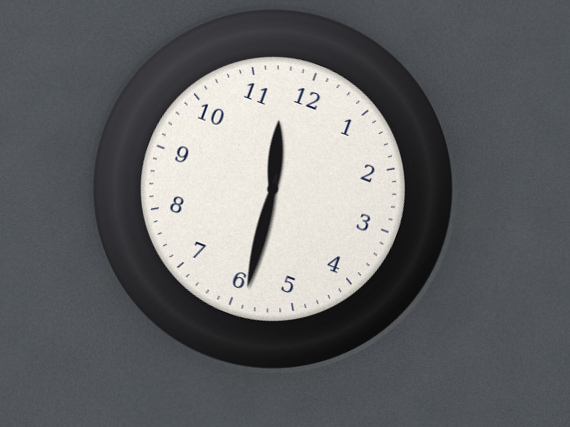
11:29
